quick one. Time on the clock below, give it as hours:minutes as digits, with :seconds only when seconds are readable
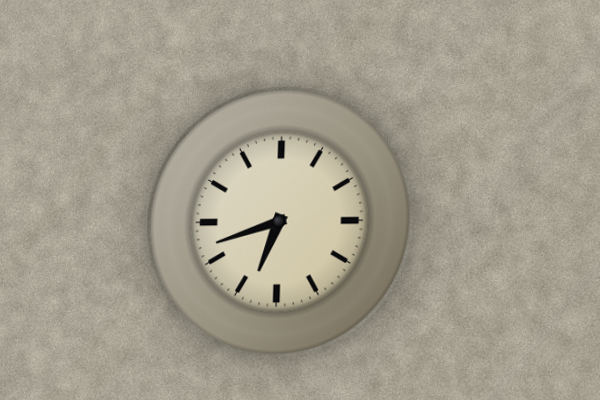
6:42
